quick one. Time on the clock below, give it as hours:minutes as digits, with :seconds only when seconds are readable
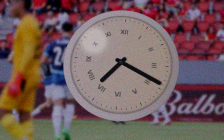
7:19
